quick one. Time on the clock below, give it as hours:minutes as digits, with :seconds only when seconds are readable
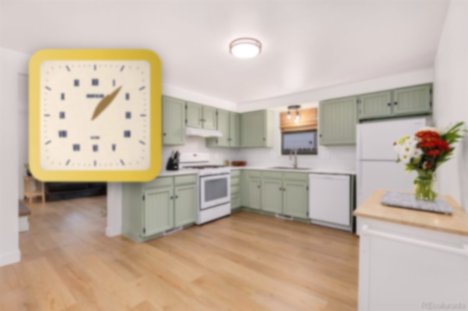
1:07
